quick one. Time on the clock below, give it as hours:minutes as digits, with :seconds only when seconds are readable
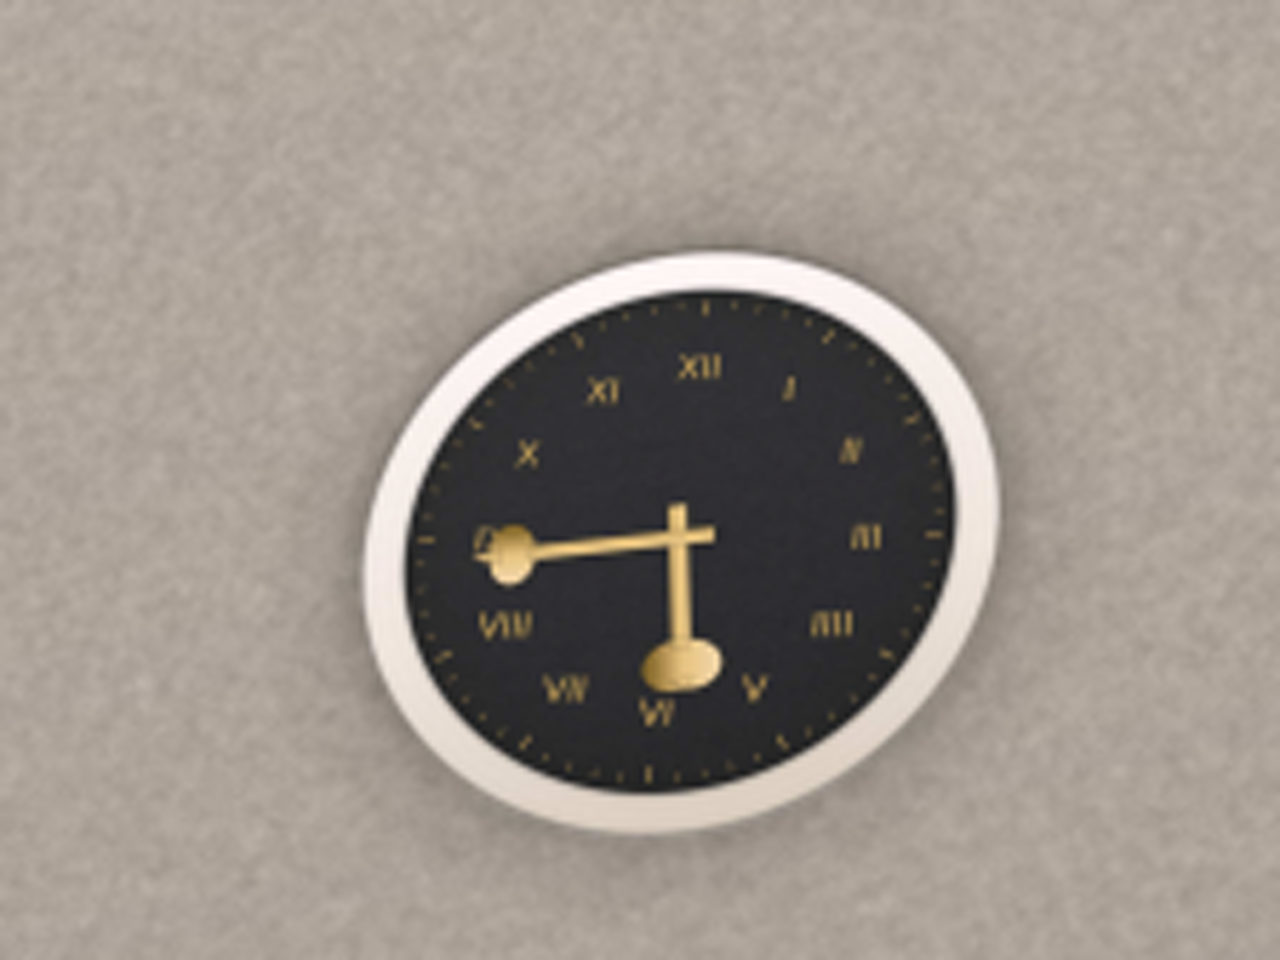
5:44
